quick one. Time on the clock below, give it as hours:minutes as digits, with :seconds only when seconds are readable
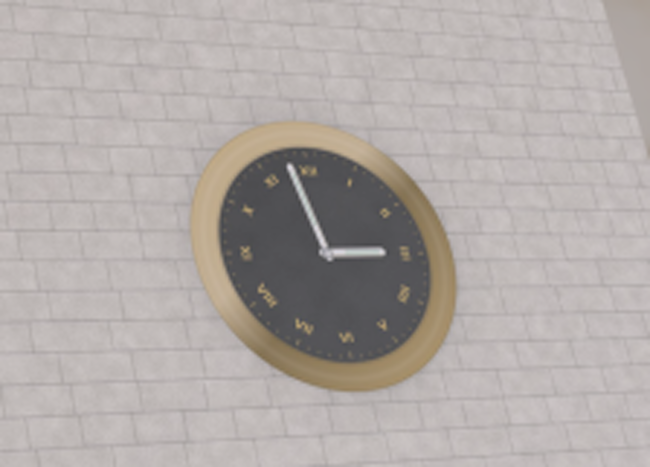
2:58
